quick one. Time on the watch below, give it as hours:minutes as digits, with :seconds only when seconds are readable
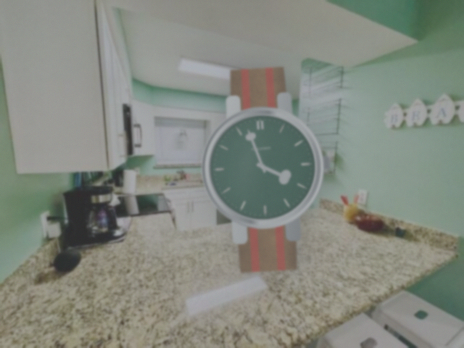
3:57
